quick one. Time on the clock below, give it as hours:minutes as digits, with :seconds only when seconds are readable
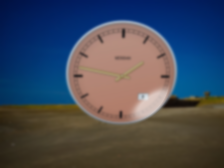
1:47
